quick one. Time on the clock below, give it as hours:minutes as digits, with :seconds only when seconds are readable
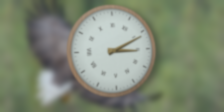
2:06
